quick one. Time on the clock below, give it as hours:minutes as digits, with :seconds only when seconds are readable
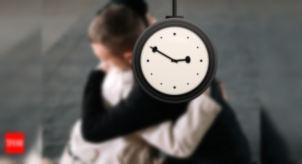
2:50
